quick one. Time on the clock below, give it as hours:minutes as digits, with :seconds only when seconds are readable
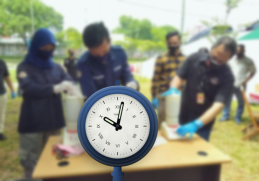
10:02
